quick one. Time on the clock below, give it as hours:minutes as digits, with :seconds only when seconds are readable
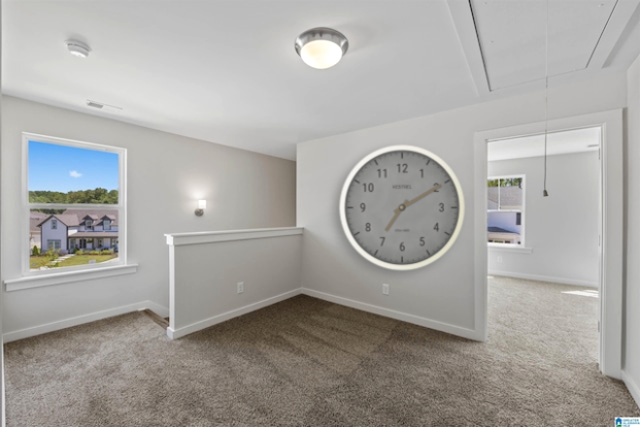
7:10
